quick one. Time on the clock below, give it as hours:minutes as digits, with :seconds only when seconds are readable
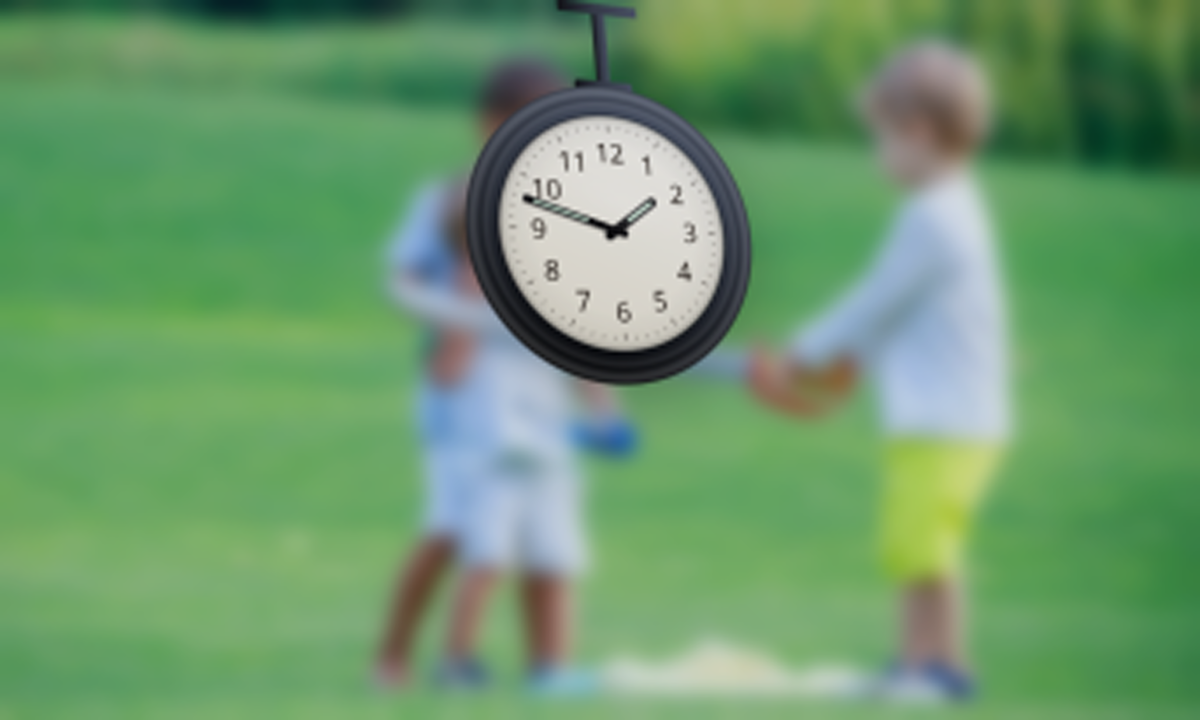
1:48
